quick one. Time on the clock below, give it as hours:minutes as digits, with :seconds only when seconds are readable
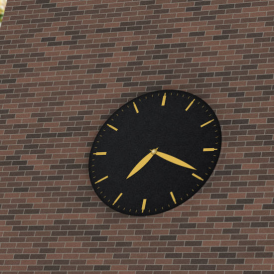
7:19
